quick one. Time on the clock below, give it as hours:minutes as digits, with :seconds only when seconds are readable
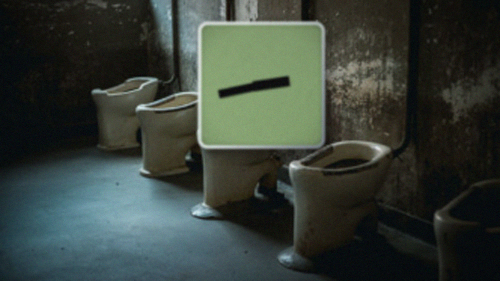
2:43
